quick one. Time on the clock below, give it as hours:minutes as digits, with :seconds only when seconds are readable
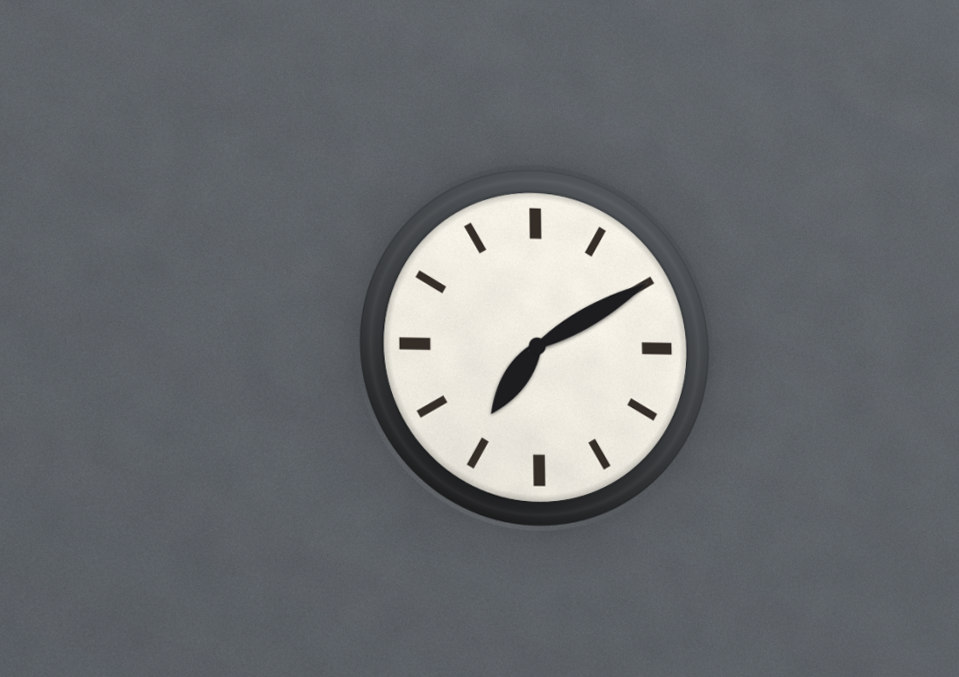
7:10
